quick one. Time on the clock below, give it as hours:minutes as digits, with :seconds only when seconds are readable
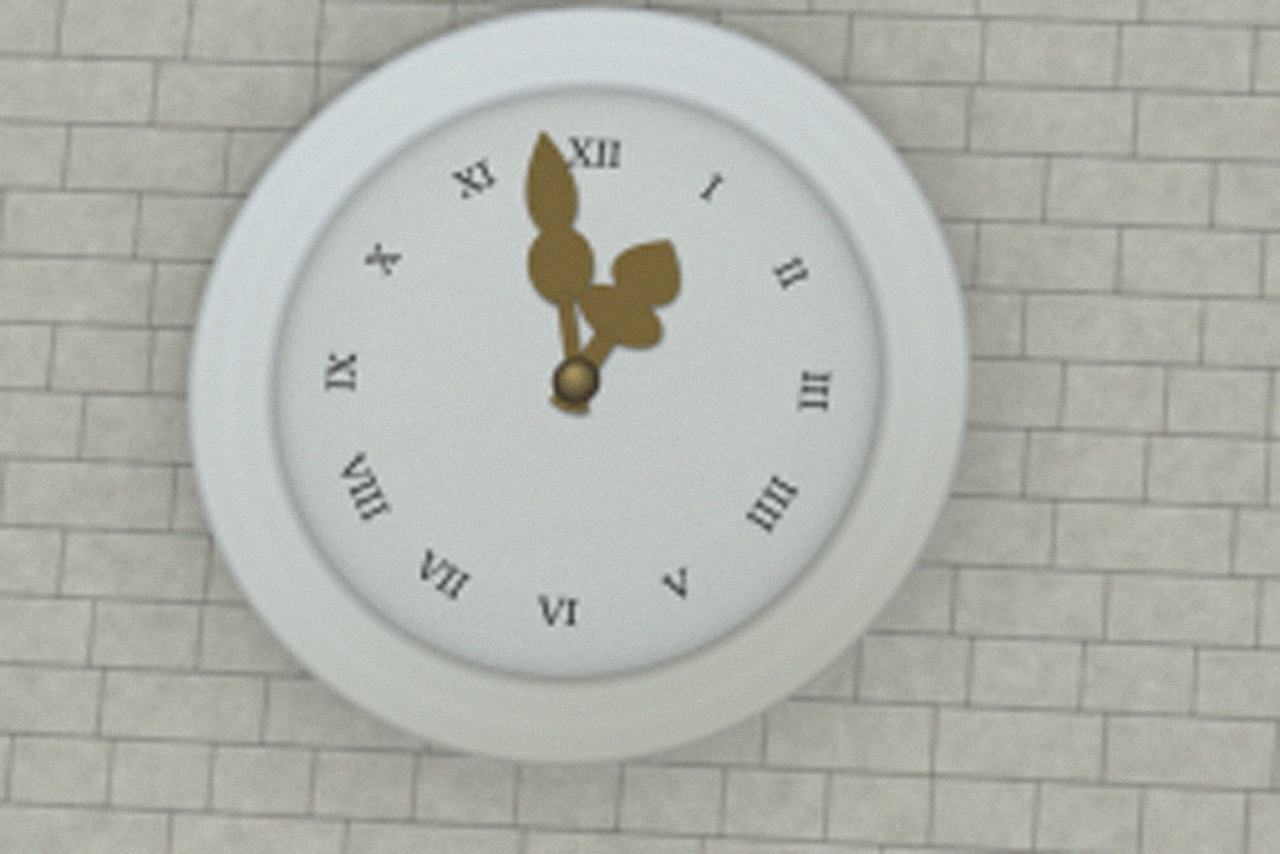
12:58
